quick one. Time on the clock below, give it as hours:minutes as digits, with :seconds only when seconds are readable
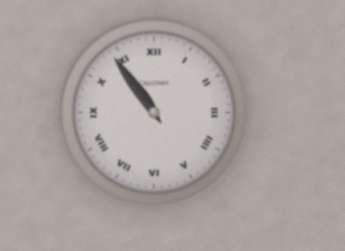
10:54
